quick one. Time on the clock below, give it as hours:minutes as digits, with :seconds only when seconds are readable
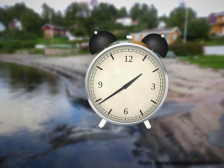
1:39
